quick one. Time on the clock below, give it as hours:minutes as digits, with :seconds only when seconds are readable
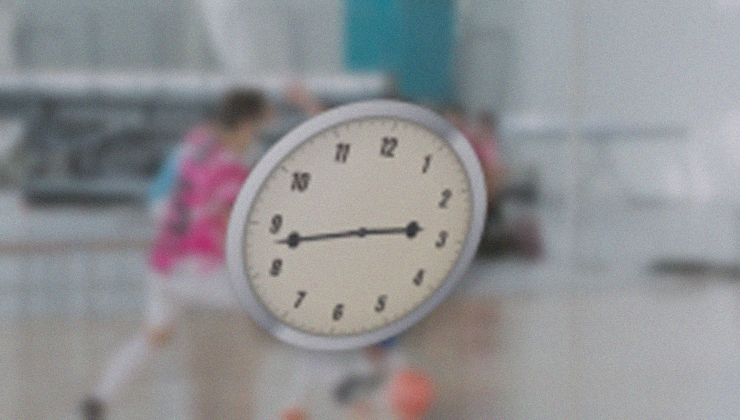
2:43
